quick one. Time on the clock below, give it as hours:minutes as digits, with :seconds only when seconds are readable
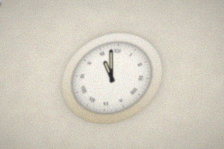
10:58
